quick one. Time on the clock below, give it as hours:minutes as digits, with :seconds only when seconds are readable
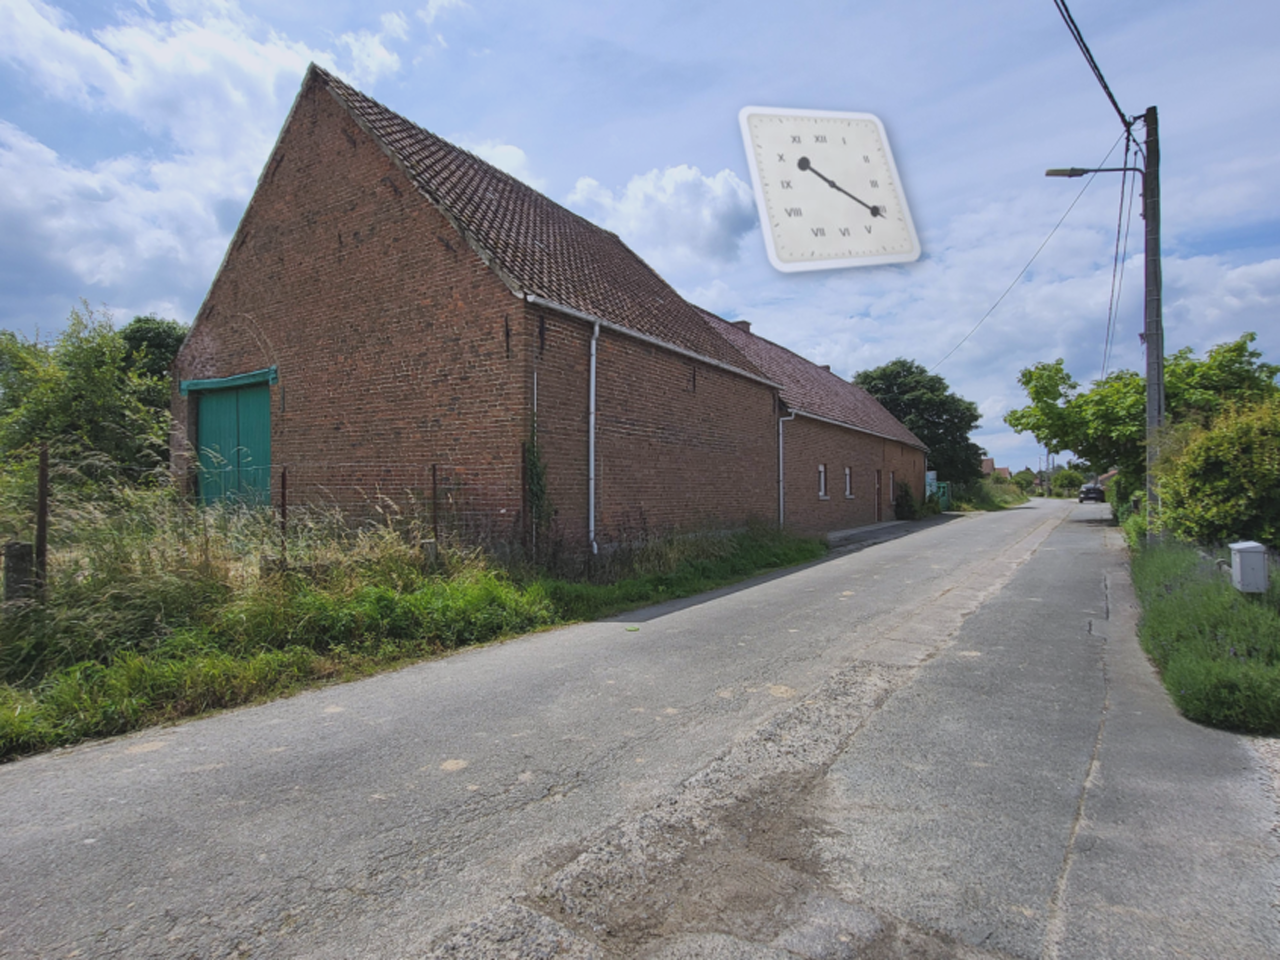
10:21
